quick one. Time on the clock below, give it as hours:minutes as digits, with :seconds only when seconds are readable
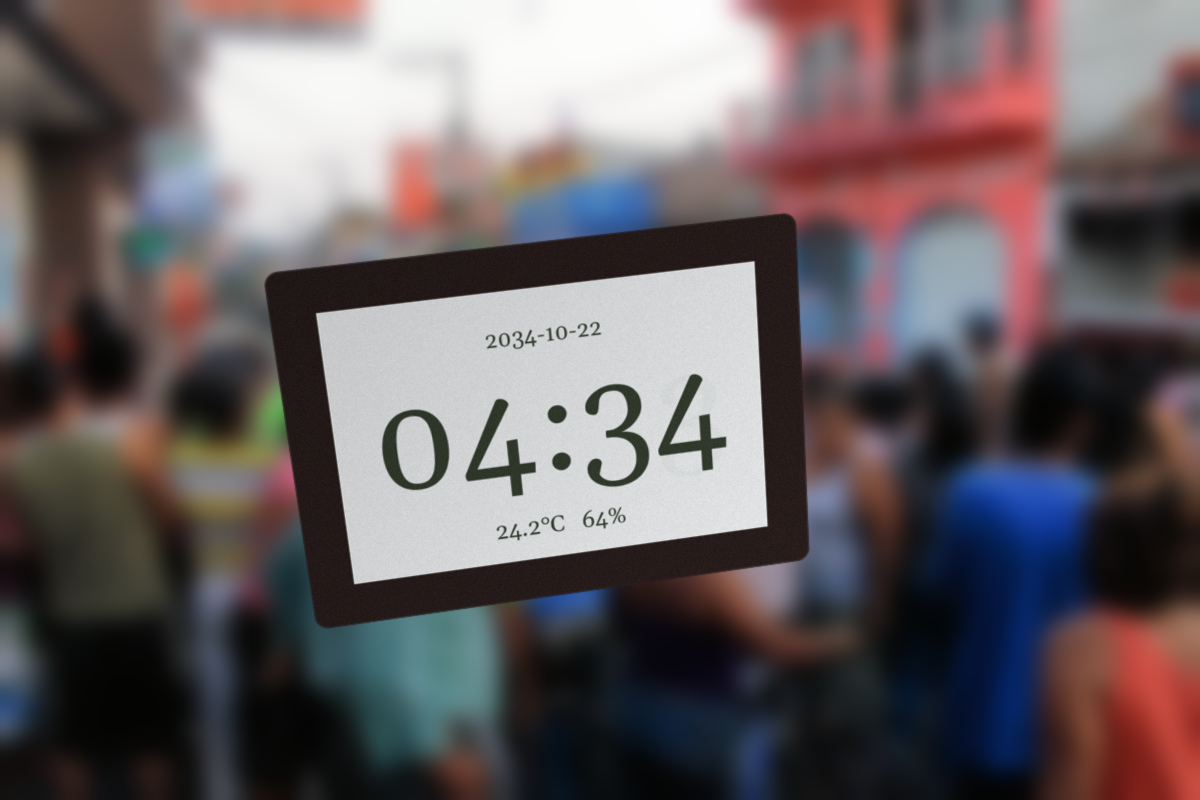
4:34
